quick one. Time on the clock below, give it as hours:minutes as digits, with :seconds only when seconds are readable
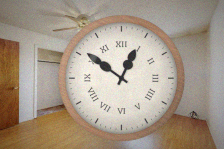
12:51
